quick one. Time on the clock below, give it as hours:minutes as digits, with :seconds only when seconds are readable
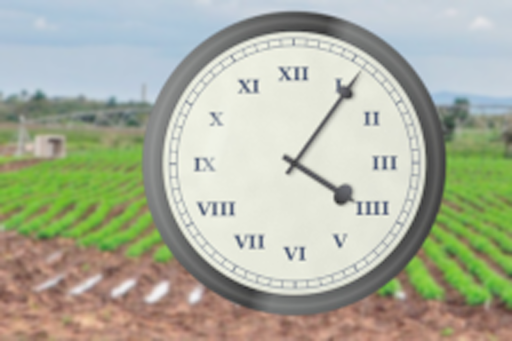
4:06
